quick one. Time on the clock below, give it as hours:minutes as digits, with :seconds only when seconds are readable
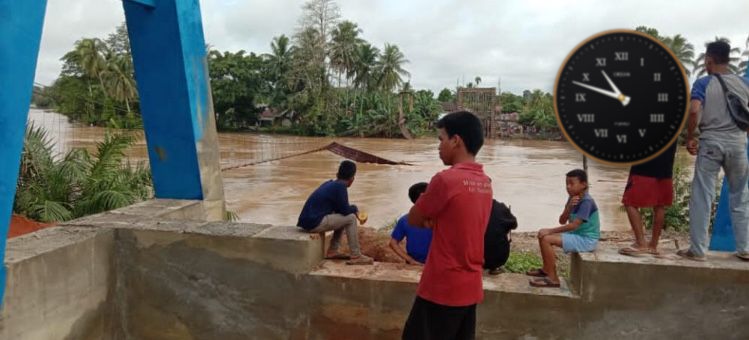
10:48
